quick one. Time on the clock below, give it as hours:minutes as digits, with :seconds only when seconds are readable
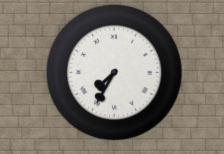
7:35
